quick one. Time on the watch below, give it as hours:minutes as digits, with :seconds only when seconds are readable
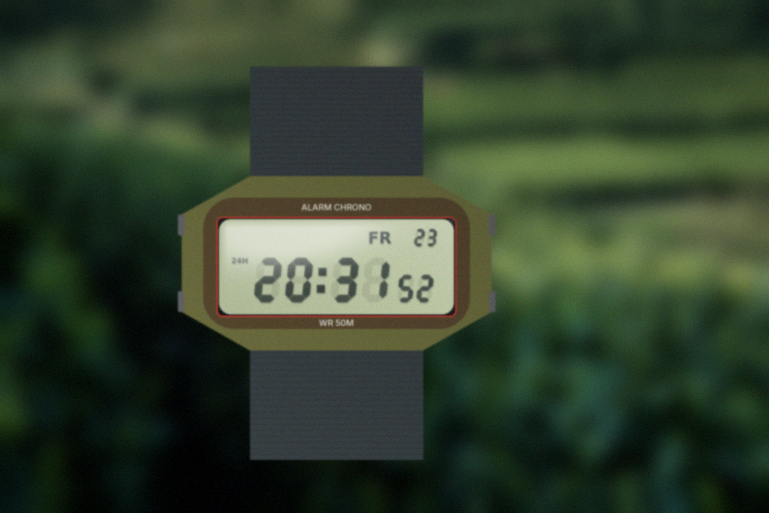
20:31:52
